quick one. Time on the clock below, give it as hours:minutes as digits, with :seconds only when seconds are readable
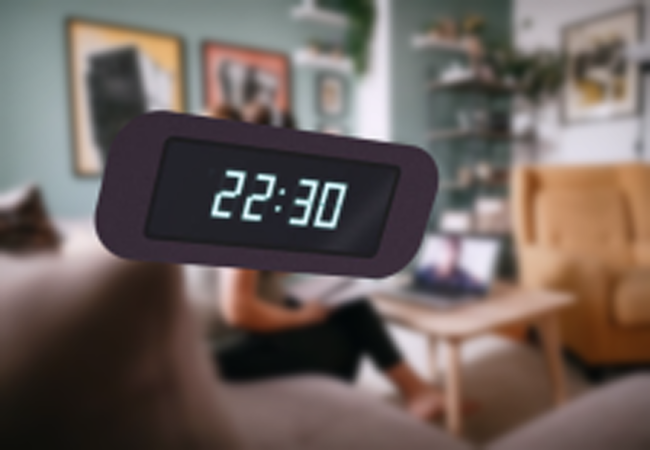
22:30
